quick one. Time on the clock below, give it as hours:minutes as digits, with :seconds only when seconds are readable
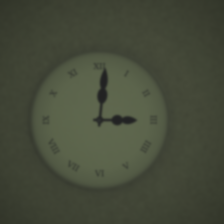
3:01
